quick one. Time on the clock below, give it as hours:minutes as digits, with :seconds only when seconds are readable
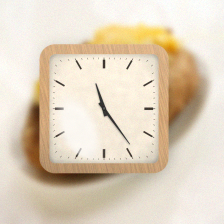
11:24
